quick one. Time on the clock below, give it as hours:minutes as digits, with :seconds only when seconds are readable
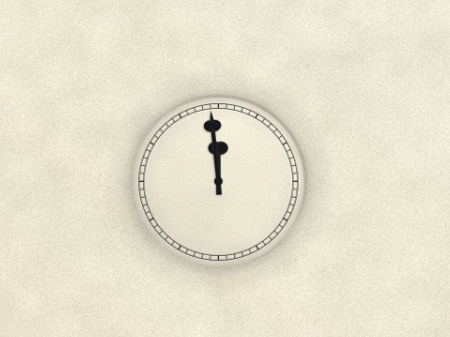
11:59
